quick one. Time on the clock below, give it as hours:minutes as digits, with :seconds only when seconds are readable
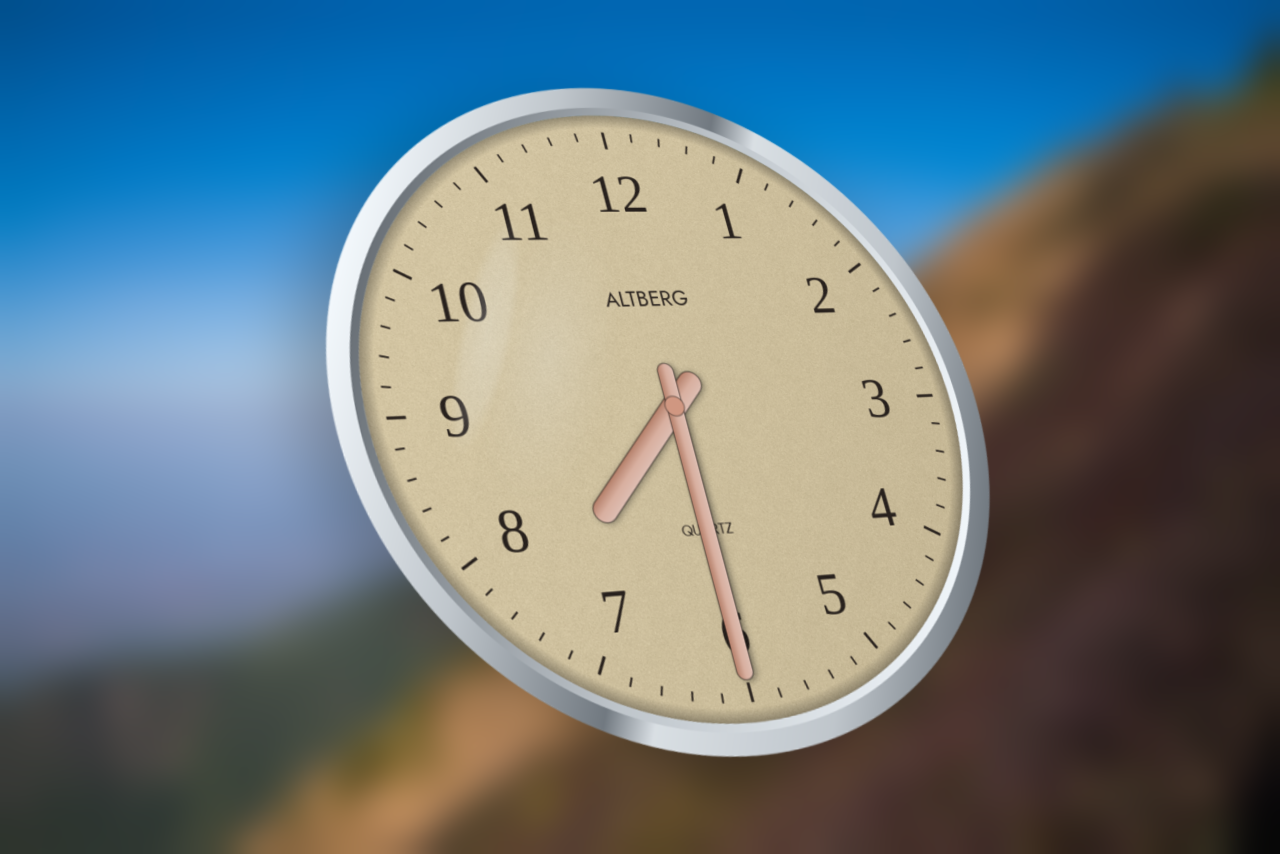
7:30
